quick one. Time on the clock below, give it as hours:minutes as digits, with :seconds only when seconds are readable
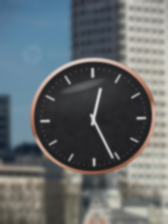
12:26
